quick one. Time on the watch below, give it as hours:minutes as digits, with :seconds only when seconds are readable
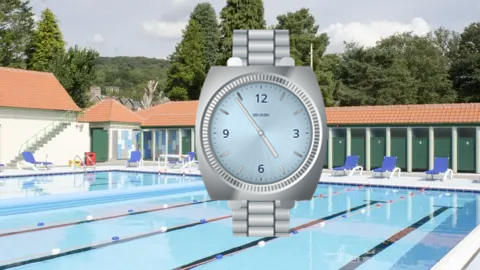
4:54
